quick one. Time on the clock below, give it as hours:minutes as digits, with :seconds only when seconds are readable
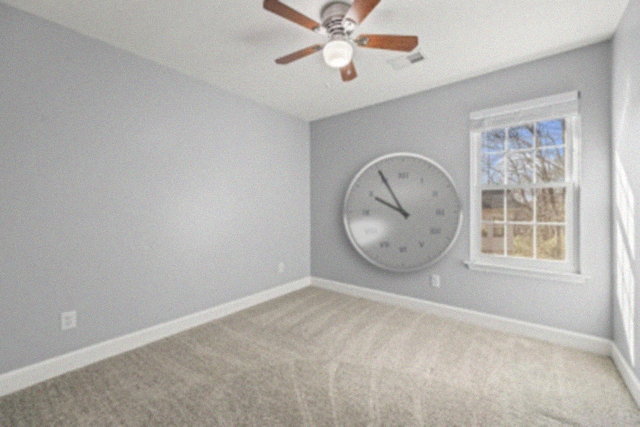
9:55
